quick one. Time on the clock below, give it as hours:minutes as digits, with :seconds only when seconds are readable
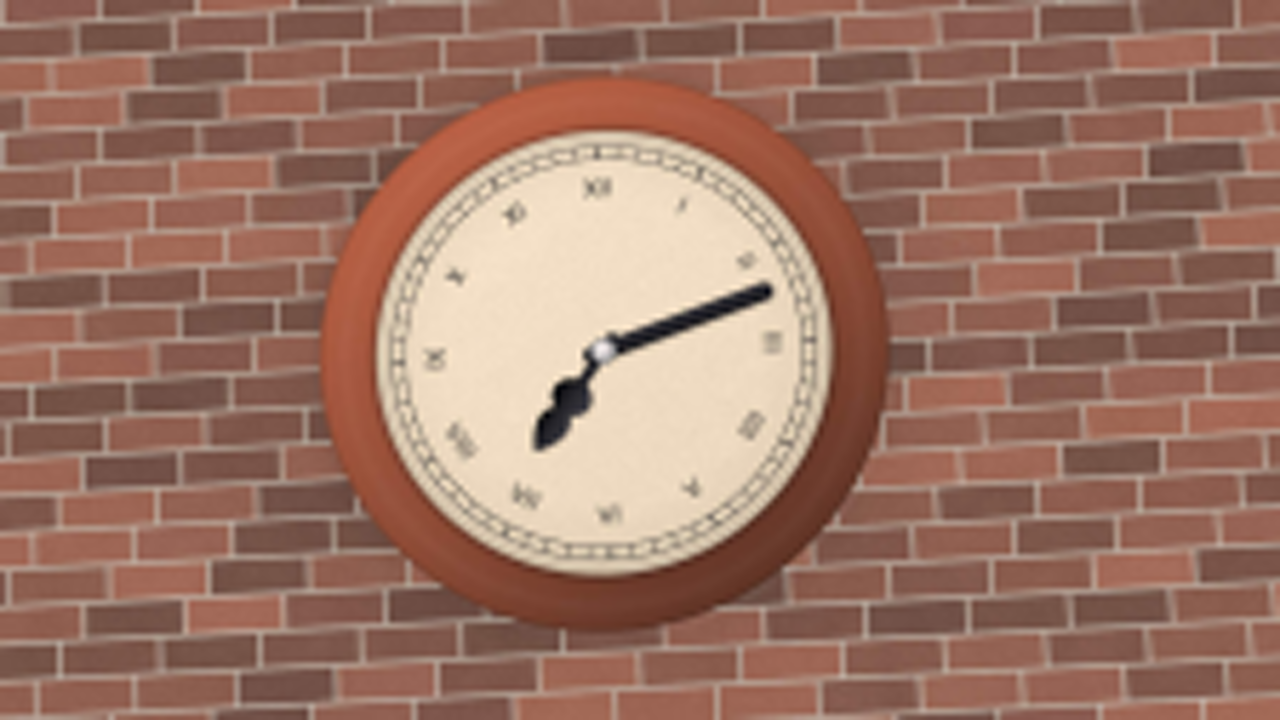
7:12
